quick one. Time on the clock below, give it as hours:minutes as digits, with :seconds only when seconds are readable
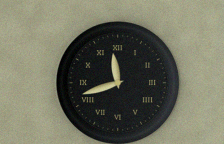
11:42
